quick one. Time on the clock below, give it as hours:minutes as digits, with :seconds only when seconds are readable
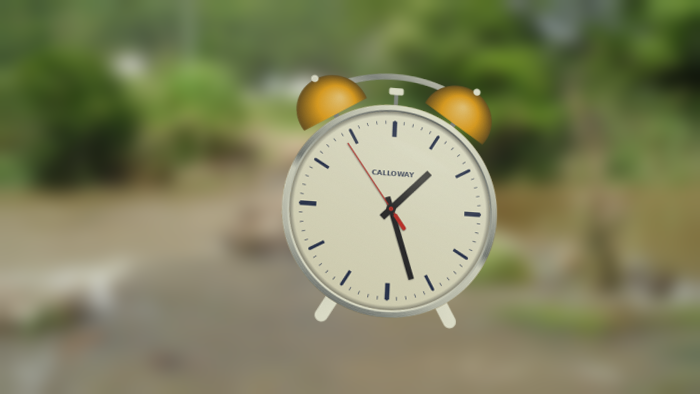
1:26:54
